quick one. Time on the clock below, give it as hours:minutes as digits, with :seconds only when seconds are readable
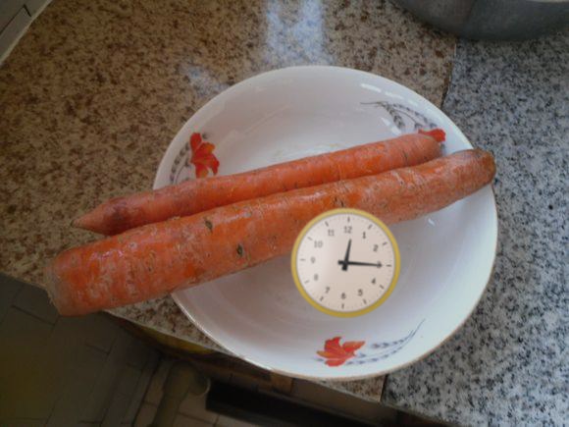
12:15
